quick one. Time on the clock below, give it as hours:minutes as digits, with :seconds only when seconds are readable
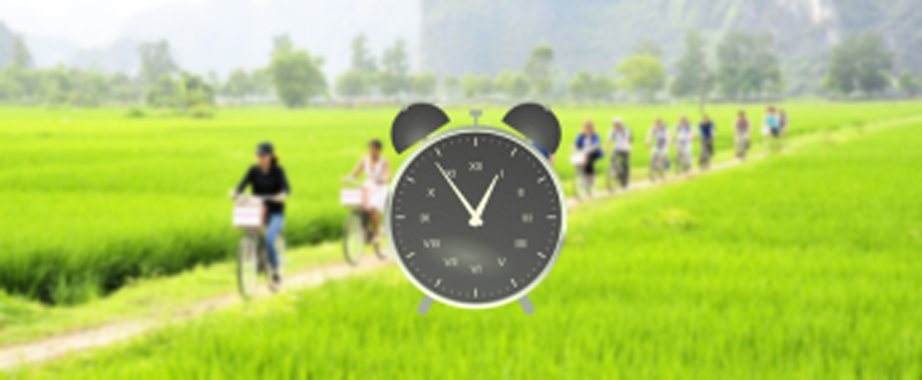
12:54
